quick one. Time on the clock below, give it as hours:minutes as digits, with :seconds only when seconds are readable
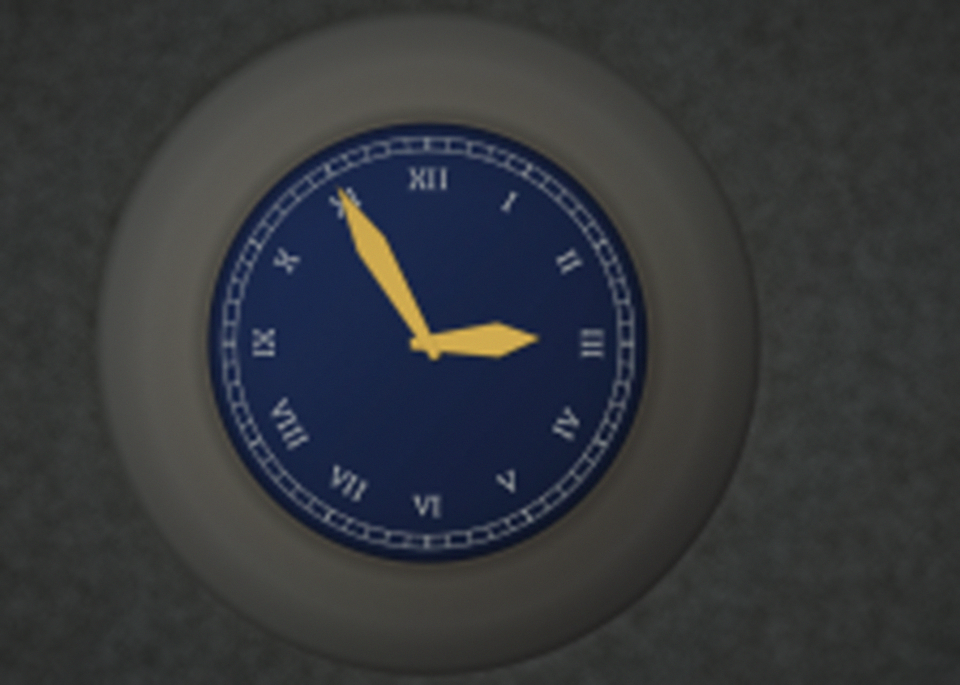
2:55
